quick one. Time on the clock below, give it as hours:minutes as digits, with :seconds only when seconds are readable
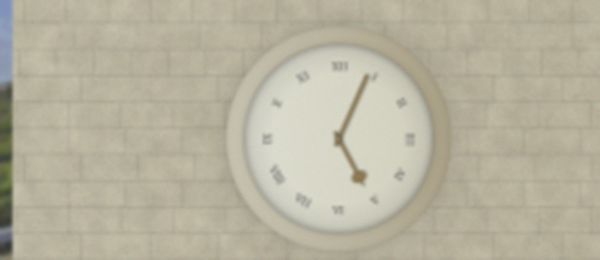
5:04
